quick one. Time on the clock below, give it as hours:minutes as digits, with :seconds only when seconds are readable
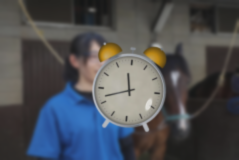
11:42
